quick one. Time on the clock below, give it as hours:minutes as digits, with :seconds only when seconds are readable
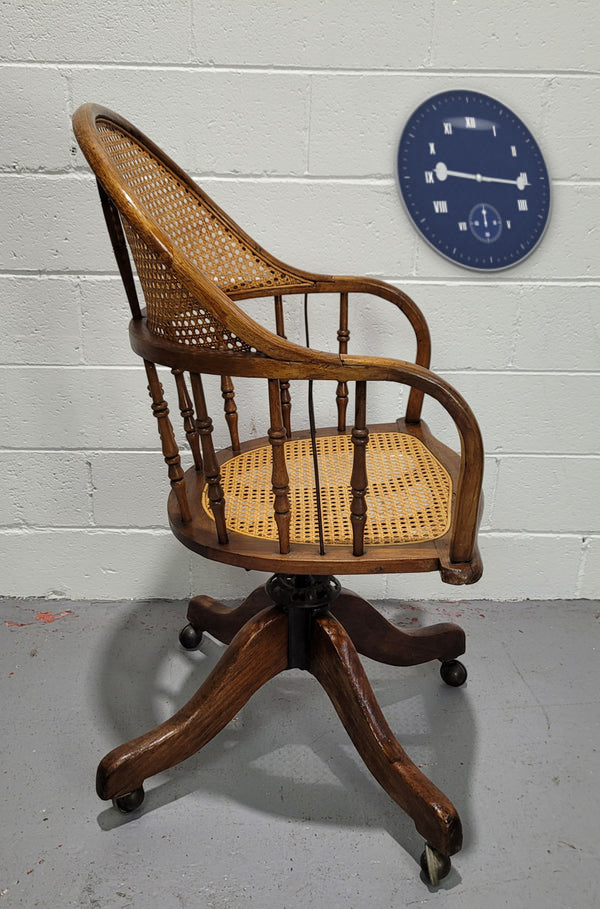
9:16
